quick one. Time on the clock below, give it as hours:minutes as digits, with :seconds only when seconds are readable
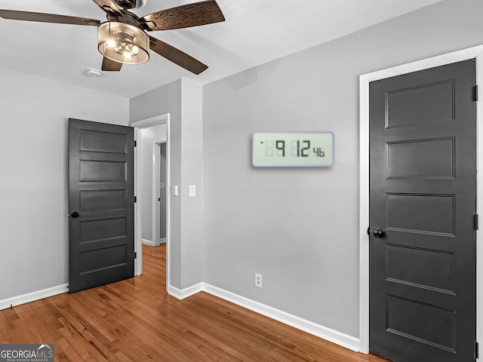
9:12:46
